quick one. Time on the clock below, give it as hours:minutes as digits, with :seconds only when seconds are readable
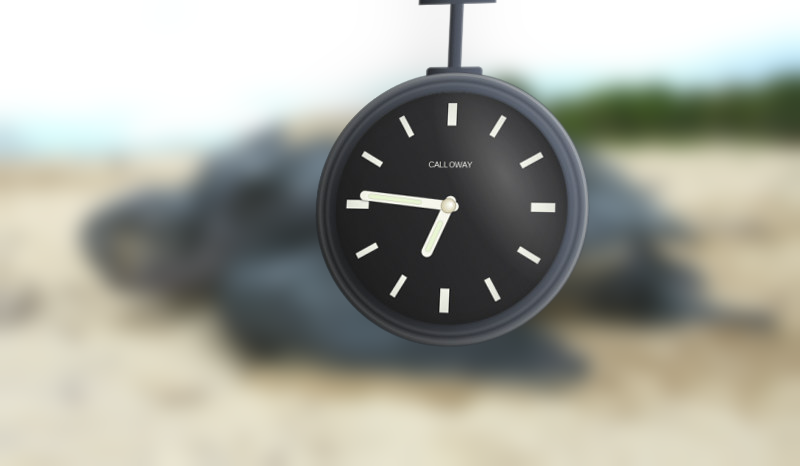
6:46
